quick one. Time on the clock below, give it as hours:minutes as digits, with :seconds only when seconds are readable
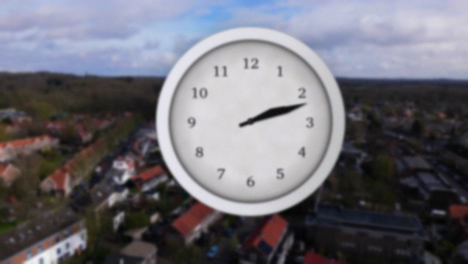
2:12
